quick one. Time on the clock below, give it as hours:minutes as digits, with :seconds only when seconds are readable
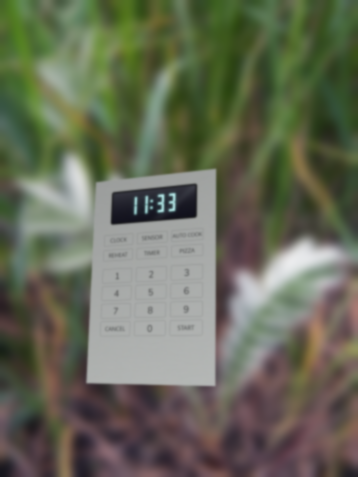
11:33
